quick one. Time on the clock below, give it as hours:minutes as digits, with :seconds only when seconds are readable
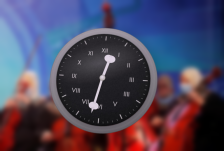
12:32
